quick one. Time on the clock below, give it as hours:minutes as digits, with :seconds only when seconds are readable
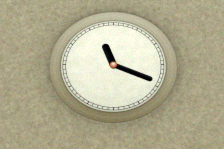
11:19
